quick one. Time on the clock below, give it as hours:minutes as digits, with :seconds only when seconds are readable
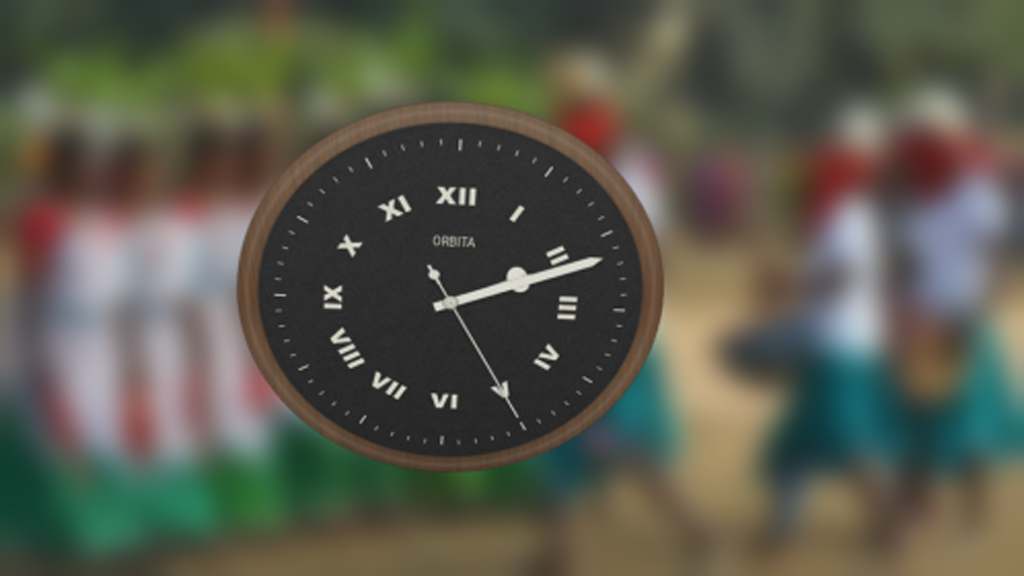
2:11:25
